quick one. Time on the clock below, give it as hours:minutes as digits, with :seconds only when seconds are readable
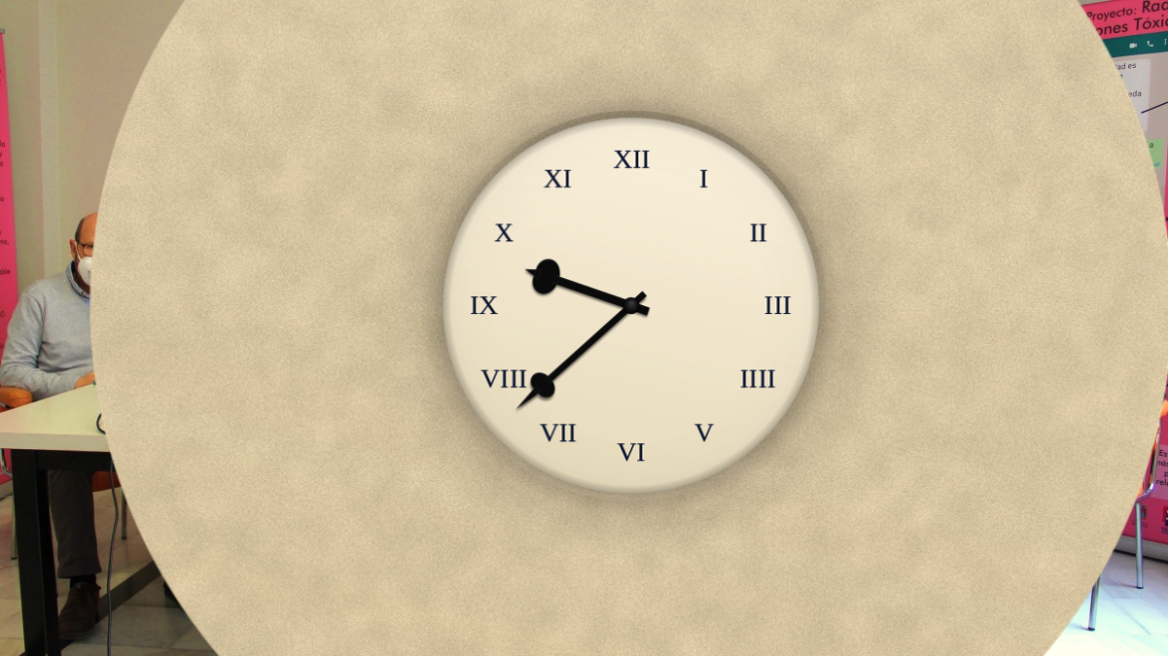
9:38
